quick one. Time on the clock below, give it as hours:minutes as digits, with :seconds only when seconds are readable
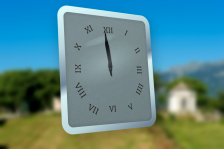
11:59
